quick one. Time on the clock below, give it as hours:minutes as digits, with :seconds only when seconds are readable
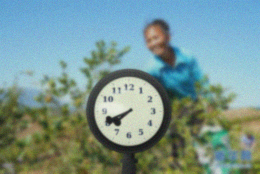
7:41
